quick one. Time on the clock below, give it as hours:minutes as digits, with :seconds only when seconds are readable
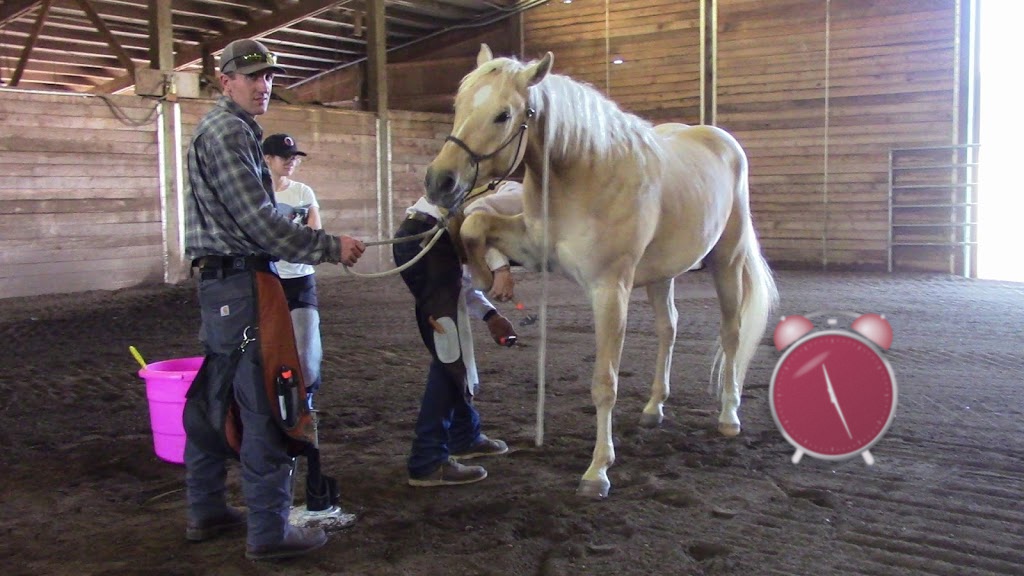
11:26
